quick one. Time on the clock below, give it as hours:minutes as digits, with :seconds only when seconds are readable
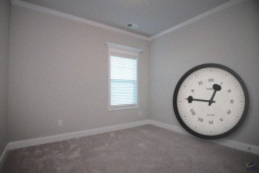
12:46
